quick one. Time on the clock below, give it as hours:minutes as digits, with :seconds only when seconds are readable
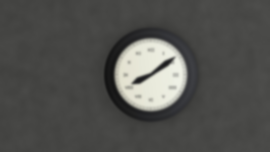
8:09
